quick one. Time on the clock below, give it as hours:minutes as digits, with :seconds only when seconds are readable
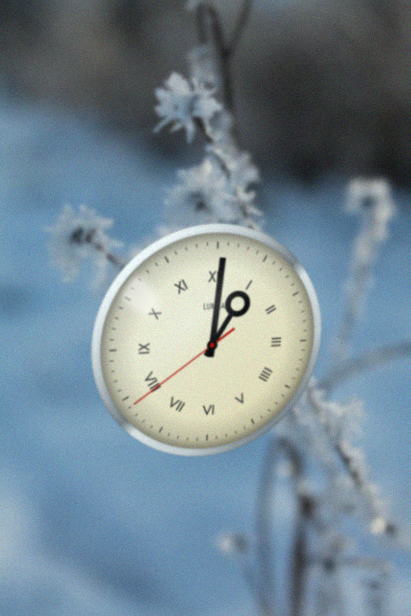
1:00:39
